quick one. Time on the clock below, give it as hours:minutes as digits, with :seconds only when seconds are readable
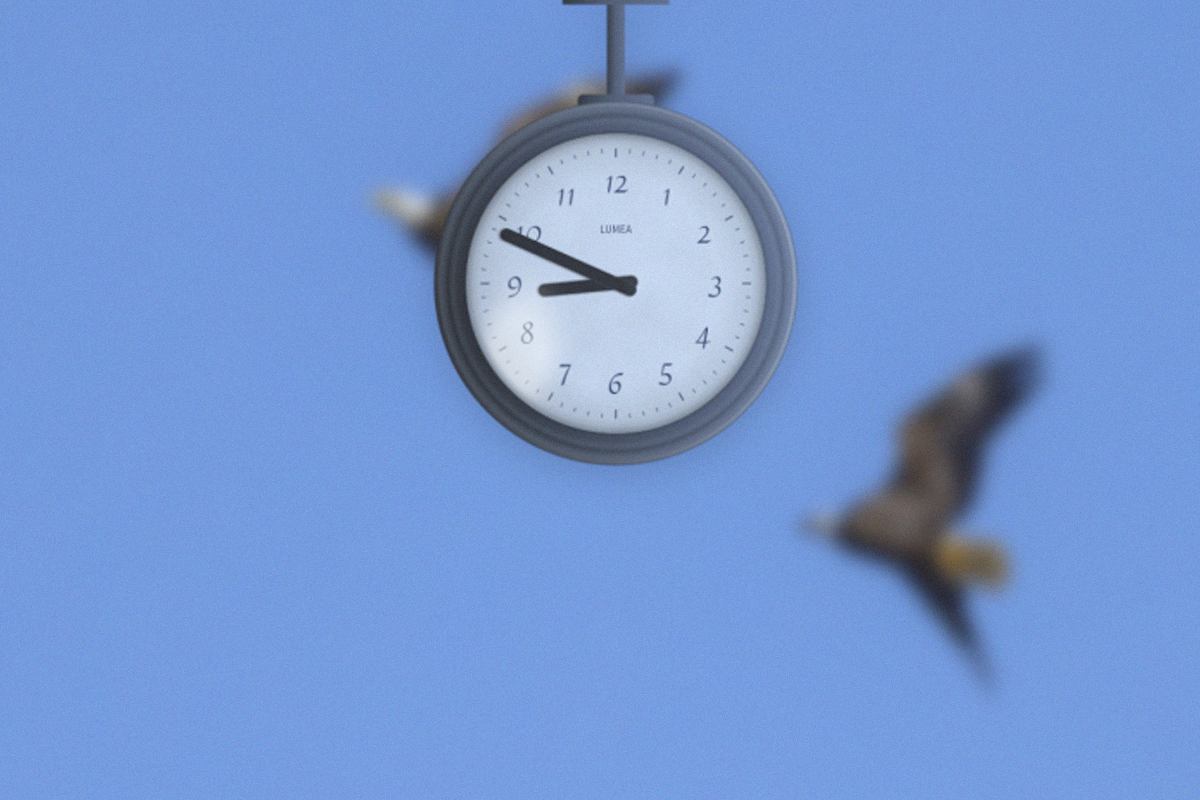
8:49
